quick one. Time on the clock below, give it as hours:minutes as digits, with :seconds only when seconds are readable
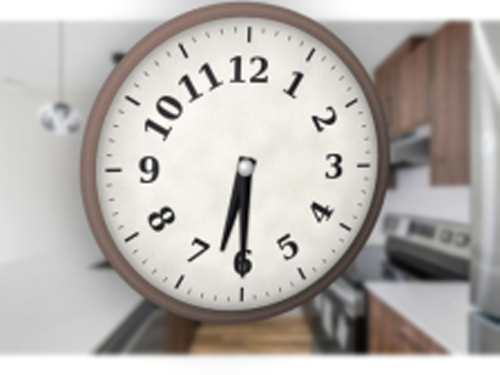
6:30
